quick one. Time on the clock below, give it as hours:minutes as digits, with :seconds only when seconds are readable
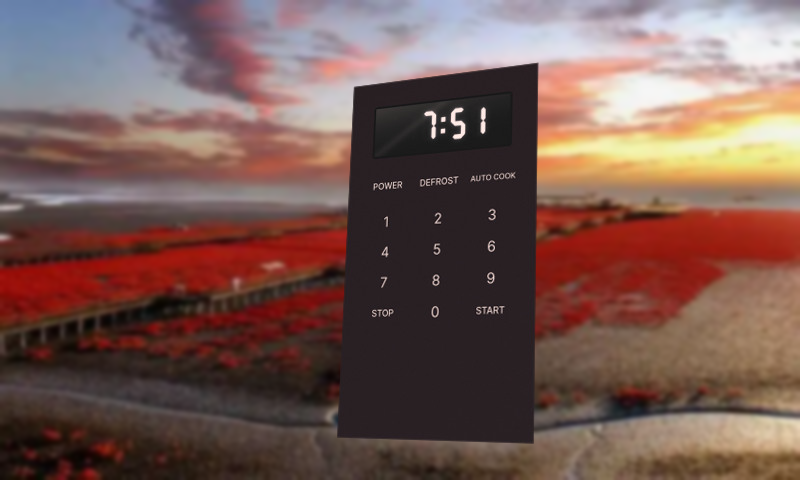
7:51
